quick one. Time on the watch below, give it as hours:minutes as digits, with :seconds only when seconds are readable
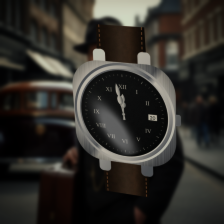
11:58
